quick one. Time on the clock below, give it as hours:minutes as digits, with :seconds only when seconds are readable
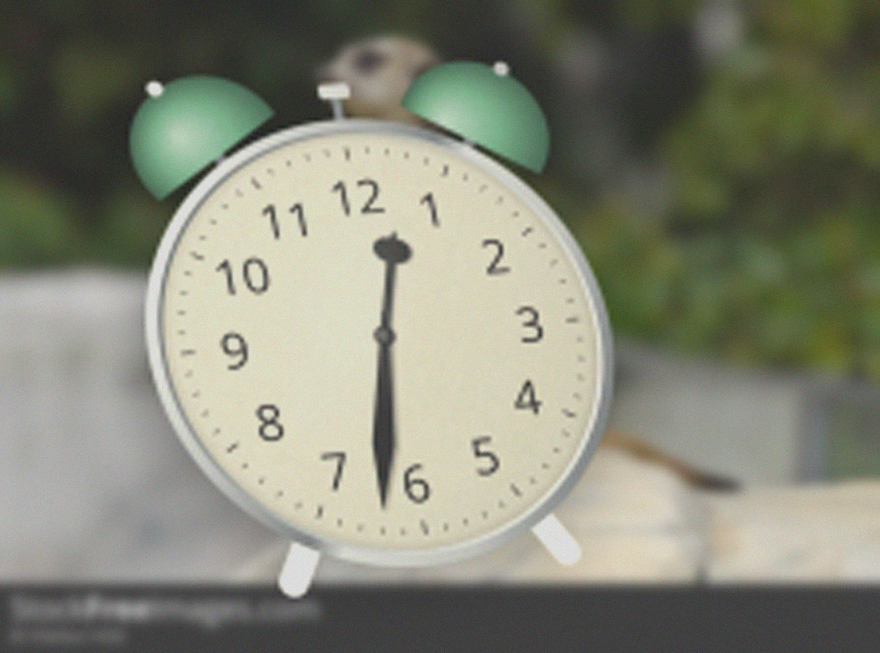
12:32
